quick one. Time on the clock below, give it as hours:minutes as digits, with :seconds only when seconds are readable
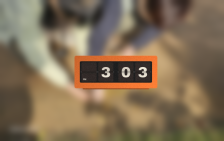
3:03
